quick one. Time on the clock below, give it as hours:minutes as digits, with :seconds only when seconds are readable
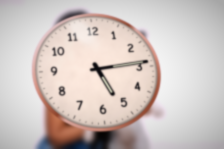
5:14
